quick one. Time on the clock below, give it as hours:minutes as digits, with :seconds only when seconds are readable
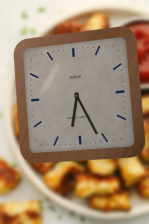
6:26
